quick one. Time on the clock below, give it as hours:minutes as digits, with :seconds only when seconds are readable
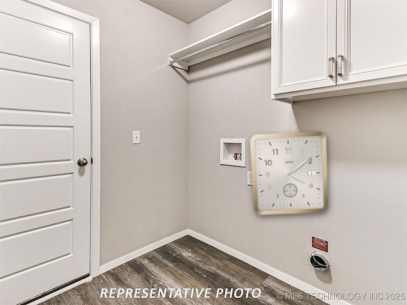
4:09
